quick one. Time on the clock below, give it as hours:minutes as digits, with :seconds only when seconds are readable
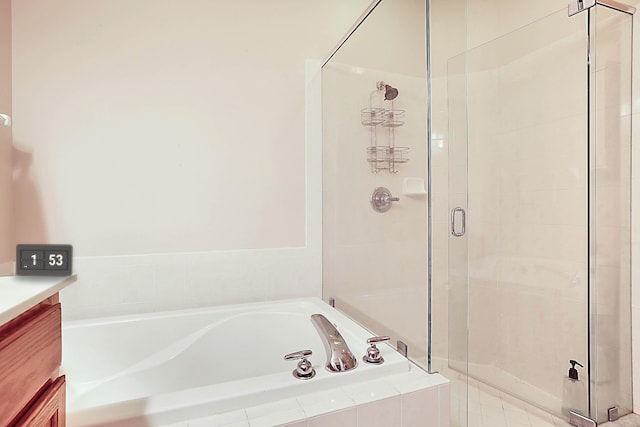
1:53
